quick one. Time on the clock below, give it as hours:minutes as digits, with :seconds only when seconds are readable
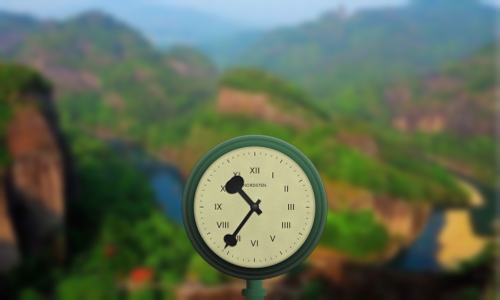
10:36
